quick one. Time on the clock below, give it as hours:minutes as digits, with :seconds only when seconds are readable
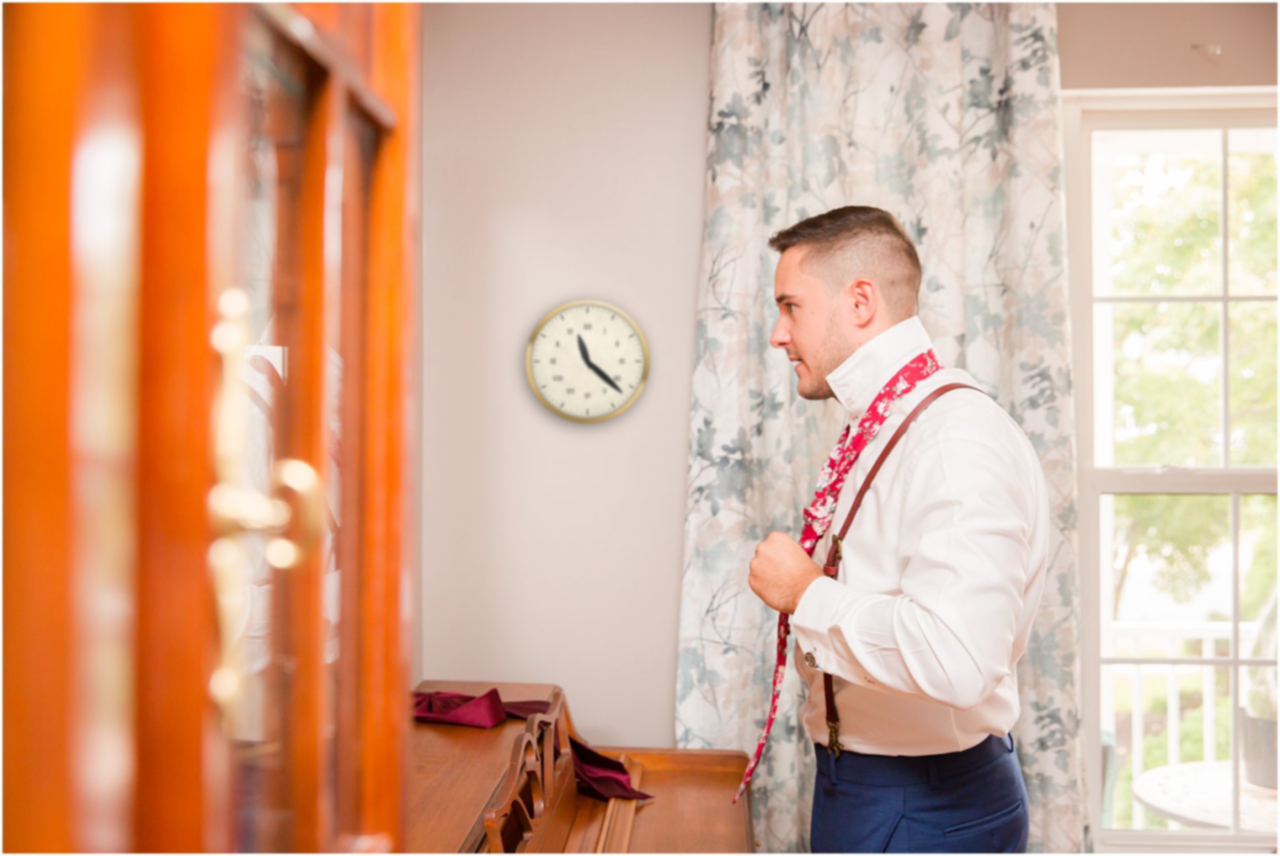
11:22
